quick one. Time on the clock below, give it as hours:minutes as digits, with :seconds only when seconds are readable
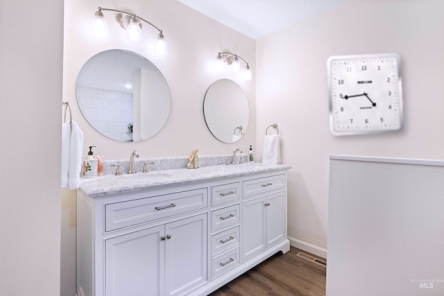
4:44
